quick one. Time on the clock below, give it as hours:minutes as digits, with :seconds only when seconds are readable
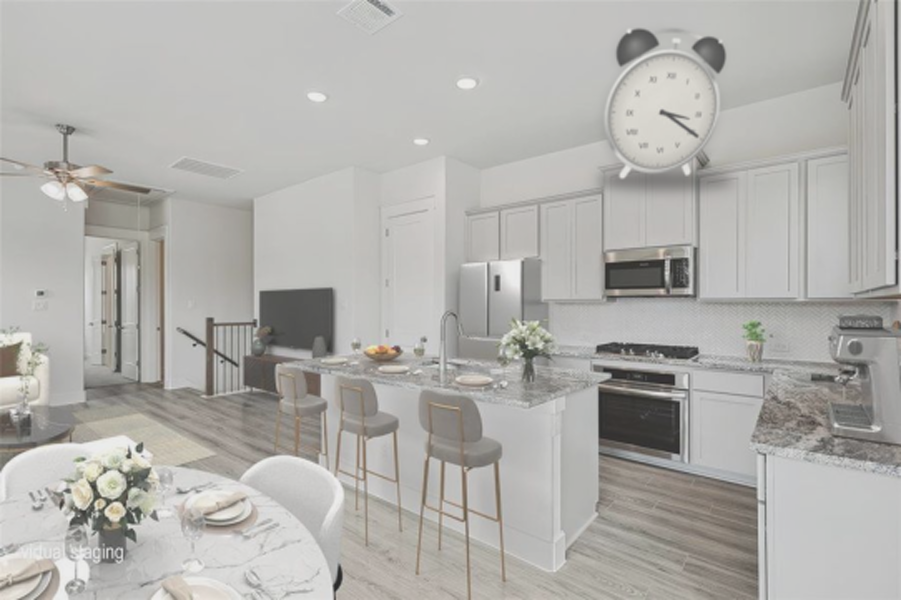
3:20
